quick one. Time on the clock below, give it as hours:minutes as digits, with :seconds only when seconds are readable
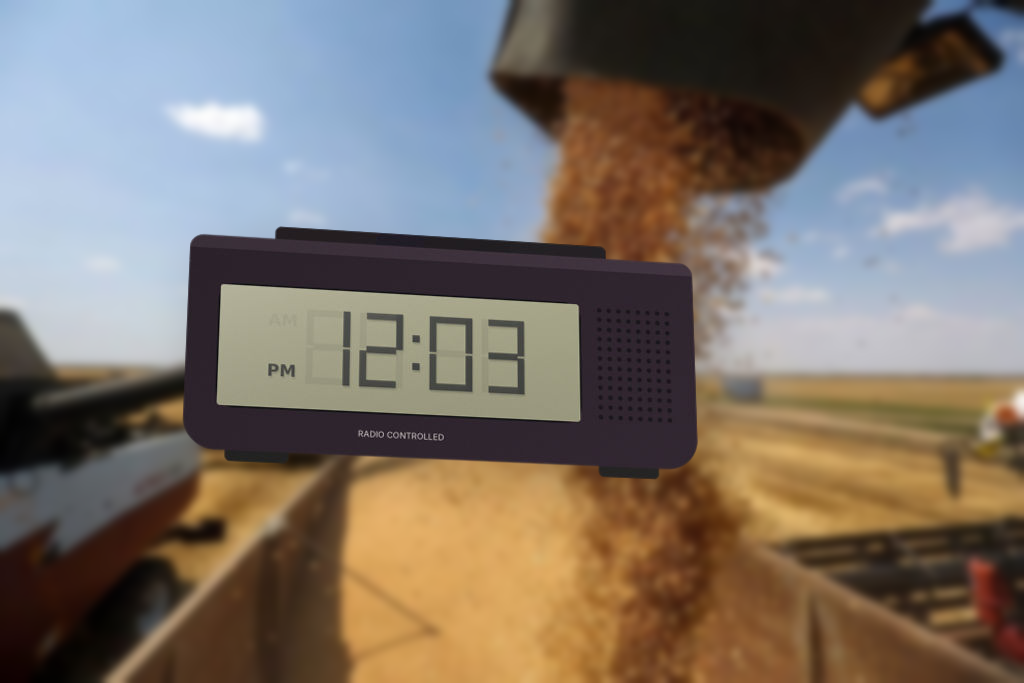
12:03
